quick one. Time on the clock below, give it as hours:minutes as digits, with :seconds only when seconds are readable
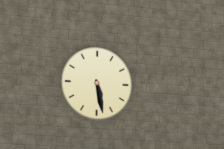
5:28
